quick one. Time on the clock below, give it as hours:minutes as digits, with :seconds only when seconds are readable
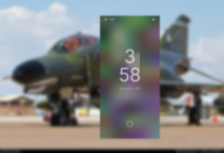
3:58
